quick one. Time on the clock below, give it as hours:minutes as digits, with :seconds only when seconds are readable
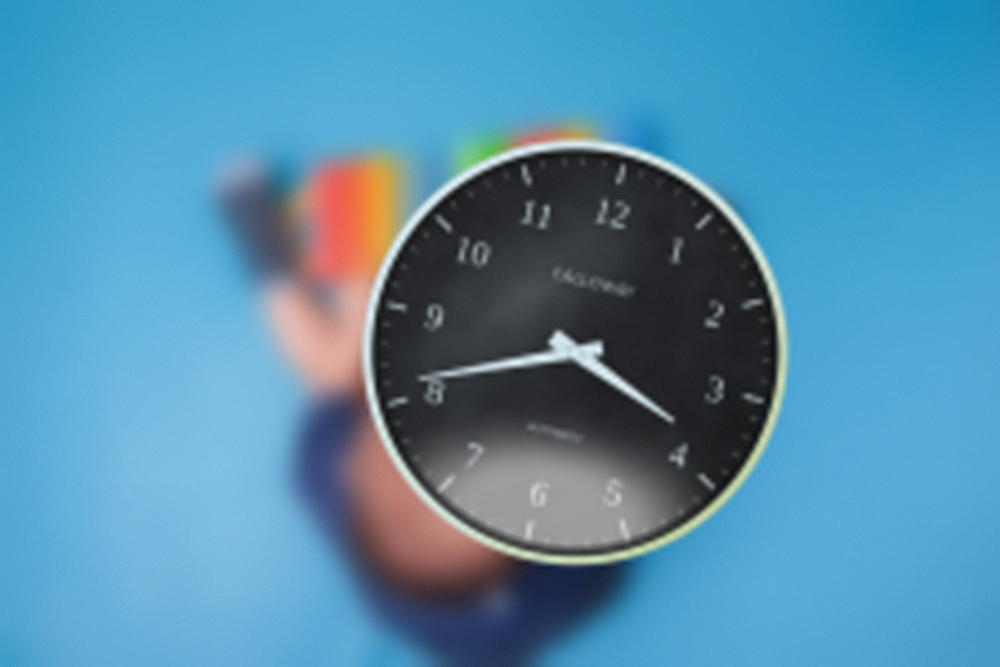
3:41
